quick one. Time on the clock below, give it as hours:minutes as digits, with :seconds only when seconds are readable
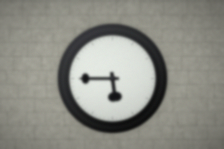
5:45
